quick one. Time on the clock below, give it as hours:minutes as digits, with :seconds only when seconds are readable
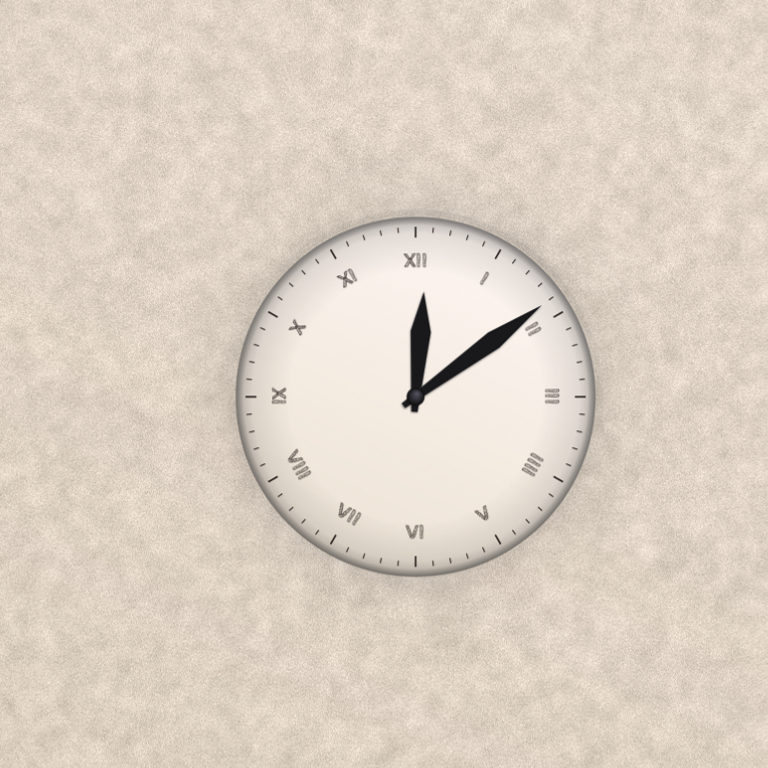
12:09
